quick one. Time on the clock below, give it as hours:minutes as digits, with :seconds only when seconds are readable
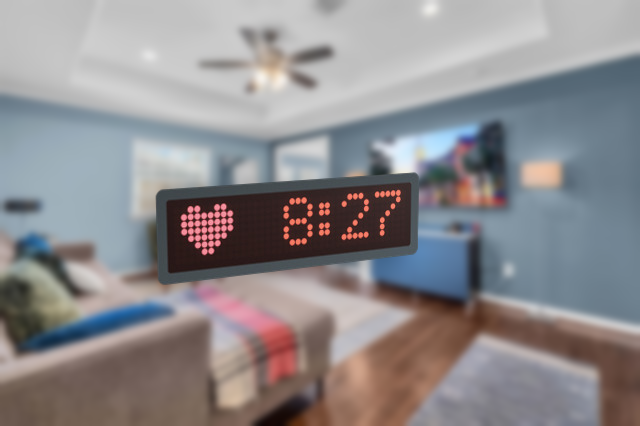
8:27
